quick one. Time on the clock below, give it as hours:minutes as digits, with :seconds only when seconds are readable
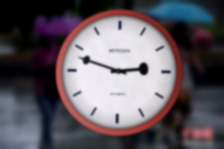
2:48
